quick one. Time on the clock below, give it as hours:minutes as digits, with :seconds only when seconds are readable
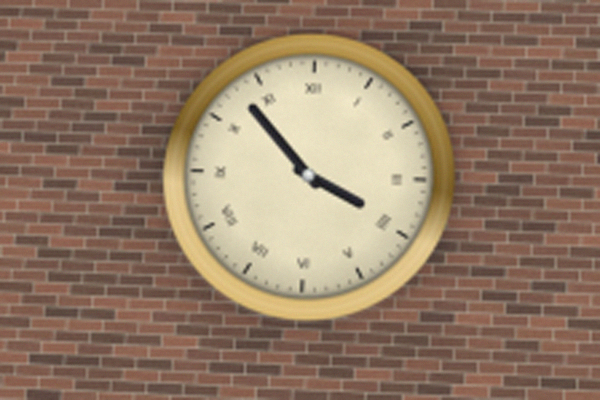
3:53
